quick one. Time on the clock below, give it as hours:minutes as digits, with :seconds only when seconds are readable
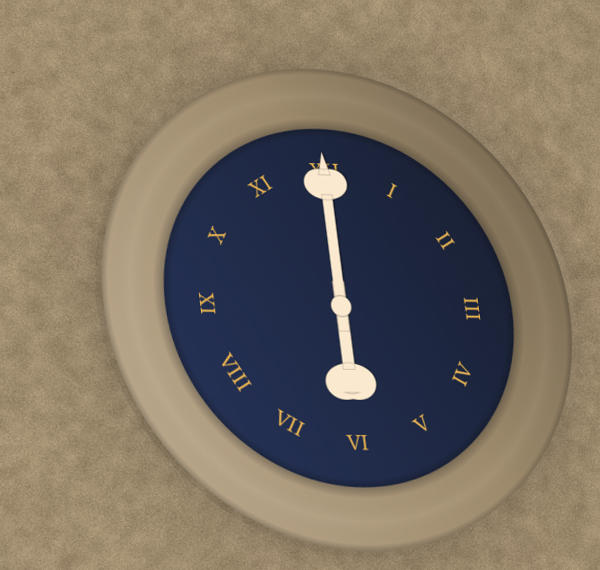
6:00
